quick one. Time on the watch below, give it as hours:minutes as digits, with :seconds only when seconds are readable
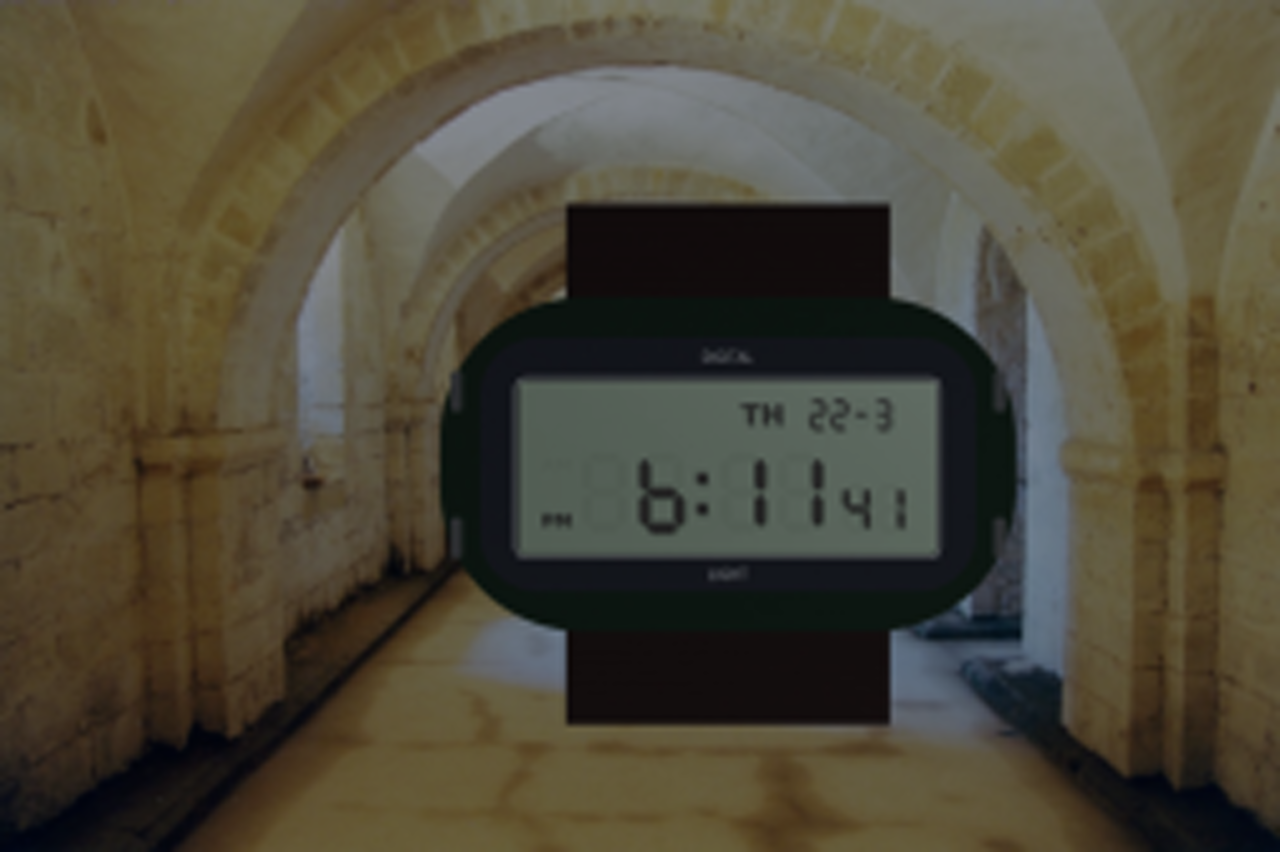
6:11:41
